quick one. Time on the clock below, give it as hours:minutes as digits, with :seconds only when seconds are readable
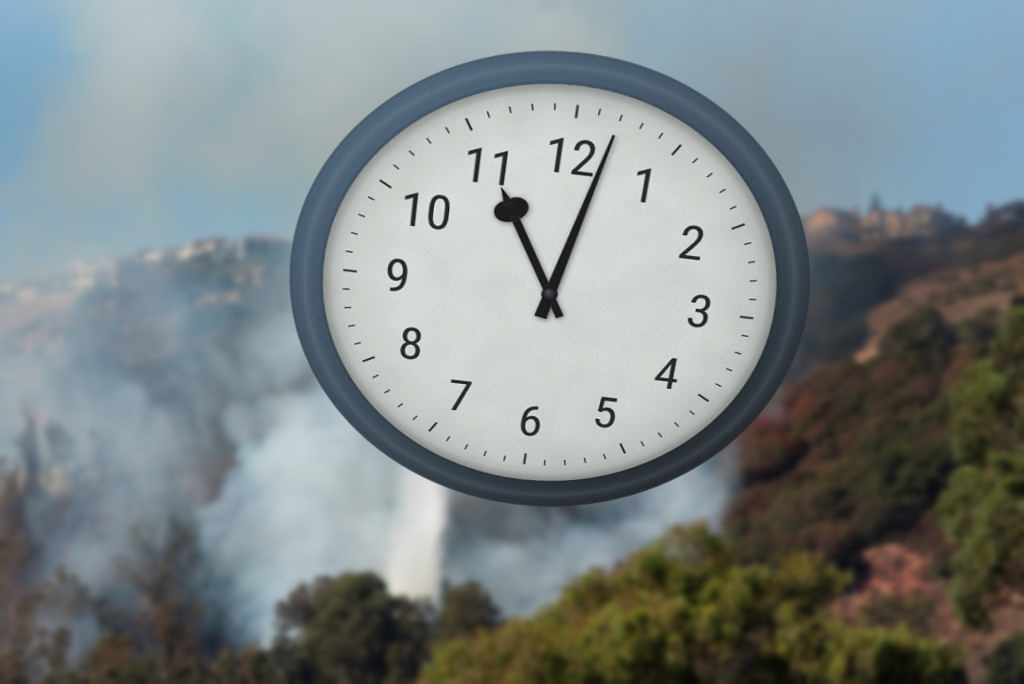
11:02
